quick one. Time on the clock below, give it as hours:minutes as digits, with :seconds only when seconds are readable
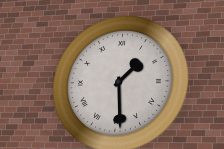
1:29
